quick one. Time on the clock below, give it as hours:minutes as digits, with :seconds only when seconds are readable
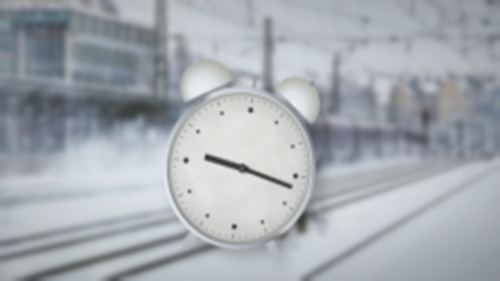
9:17
